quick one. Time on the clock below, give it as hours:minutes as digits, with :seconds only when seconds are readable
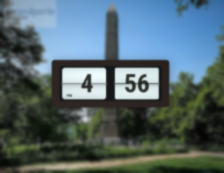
4:56
